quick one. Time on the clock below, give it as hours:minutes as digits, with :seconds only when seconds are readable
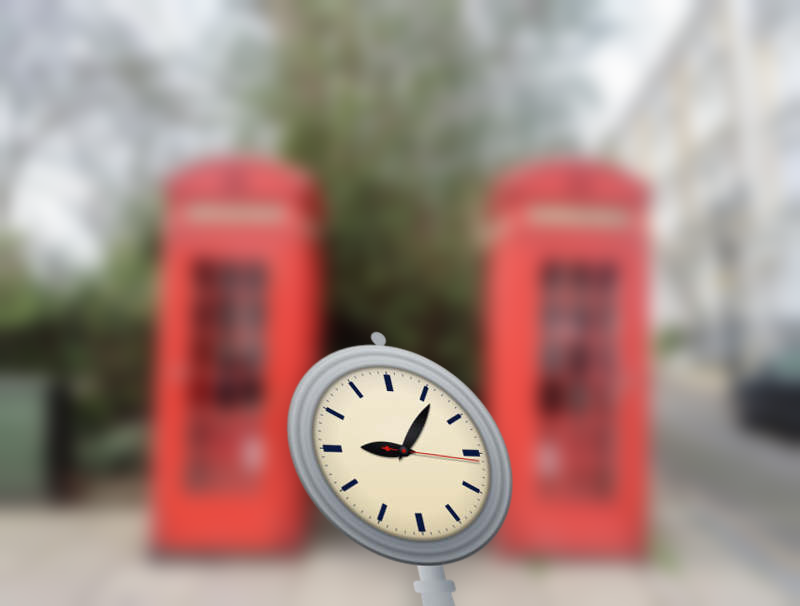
9:06:16
